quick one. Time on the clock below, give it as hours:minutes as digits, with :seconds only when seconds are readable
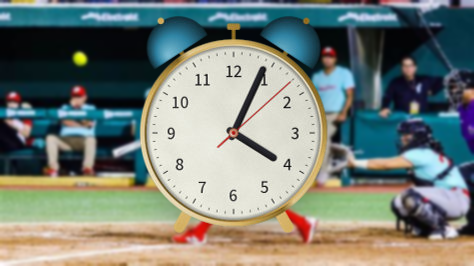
4:04:08
